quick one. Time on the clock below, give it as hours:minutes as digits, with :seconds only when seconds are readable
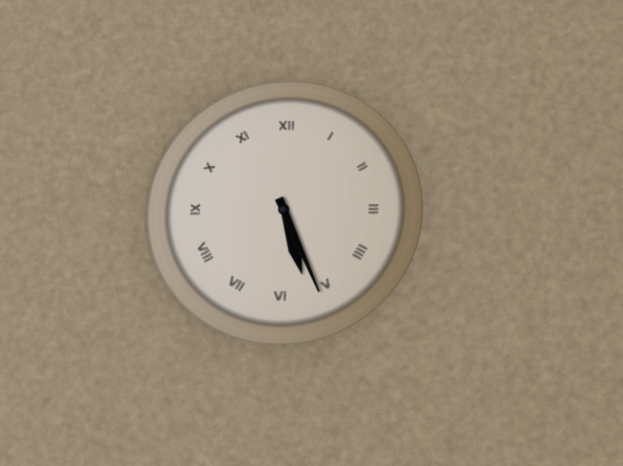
5:26
